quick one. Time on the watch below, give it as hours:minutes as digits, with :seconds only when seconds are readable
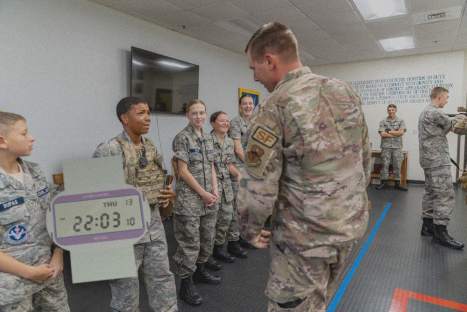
22:03:10
